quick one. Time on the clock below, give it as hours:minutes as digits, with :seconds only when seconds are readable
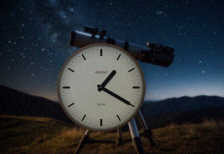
1:20
